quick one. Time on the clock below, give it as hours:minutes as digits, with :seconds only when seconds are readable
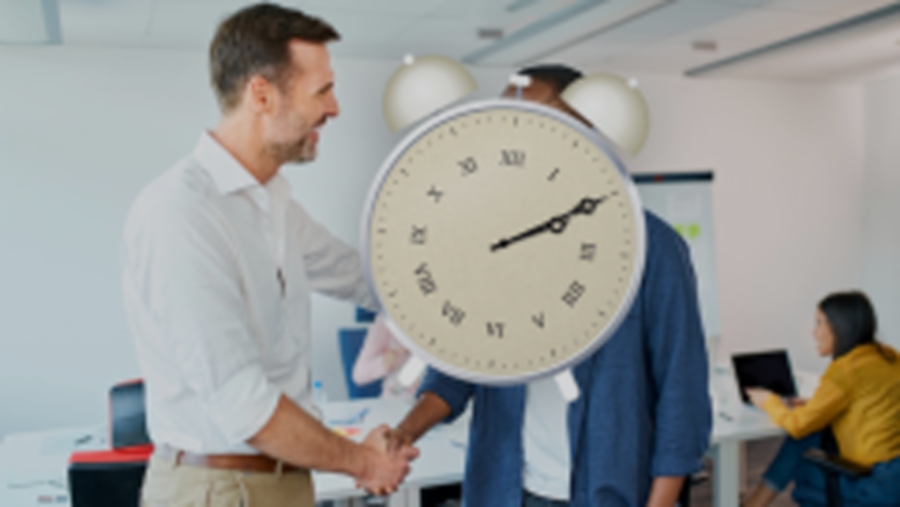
2:10
